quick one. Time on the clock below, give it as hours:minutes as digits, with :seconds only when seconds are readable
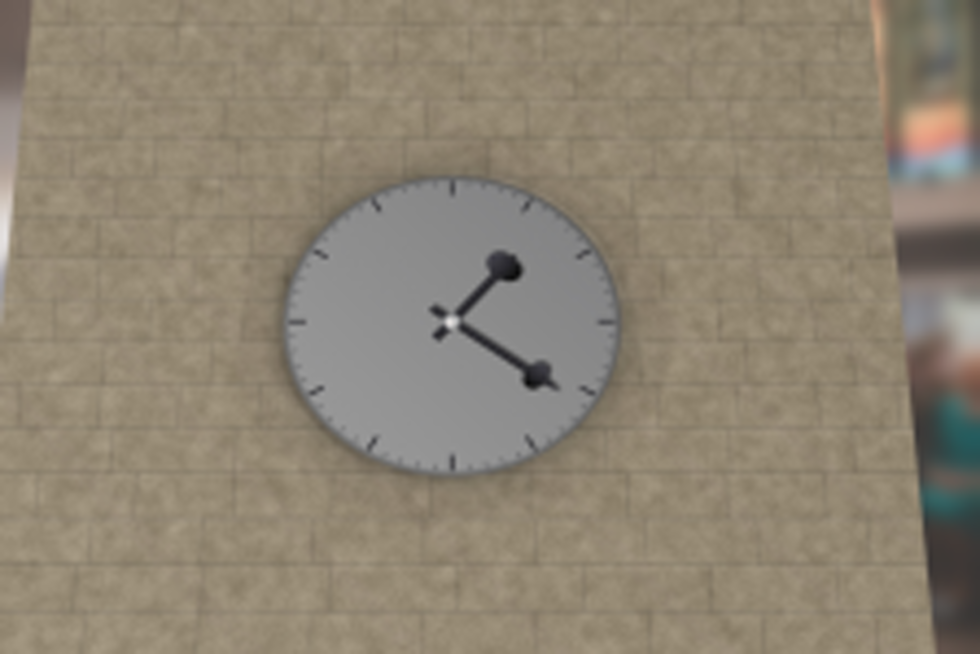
1:21
